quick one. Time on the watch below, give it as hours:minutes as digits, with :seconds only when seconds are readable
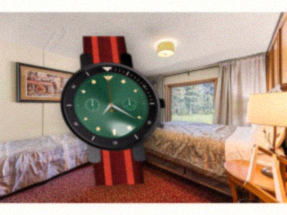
7:21
